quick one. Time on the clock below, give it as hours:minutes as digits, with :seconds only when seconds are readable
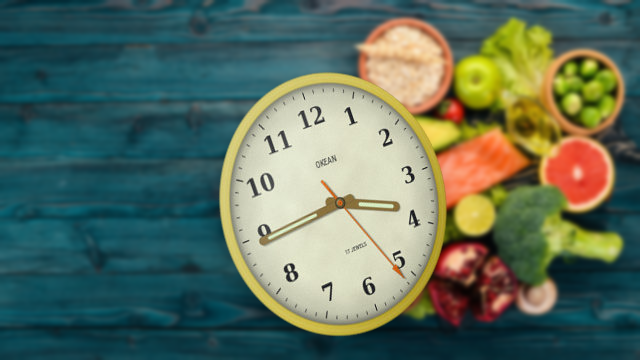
3:44:26
